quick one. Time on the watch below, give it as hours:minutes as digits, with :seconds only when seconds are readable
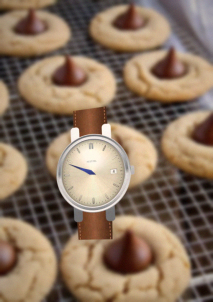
9:49
